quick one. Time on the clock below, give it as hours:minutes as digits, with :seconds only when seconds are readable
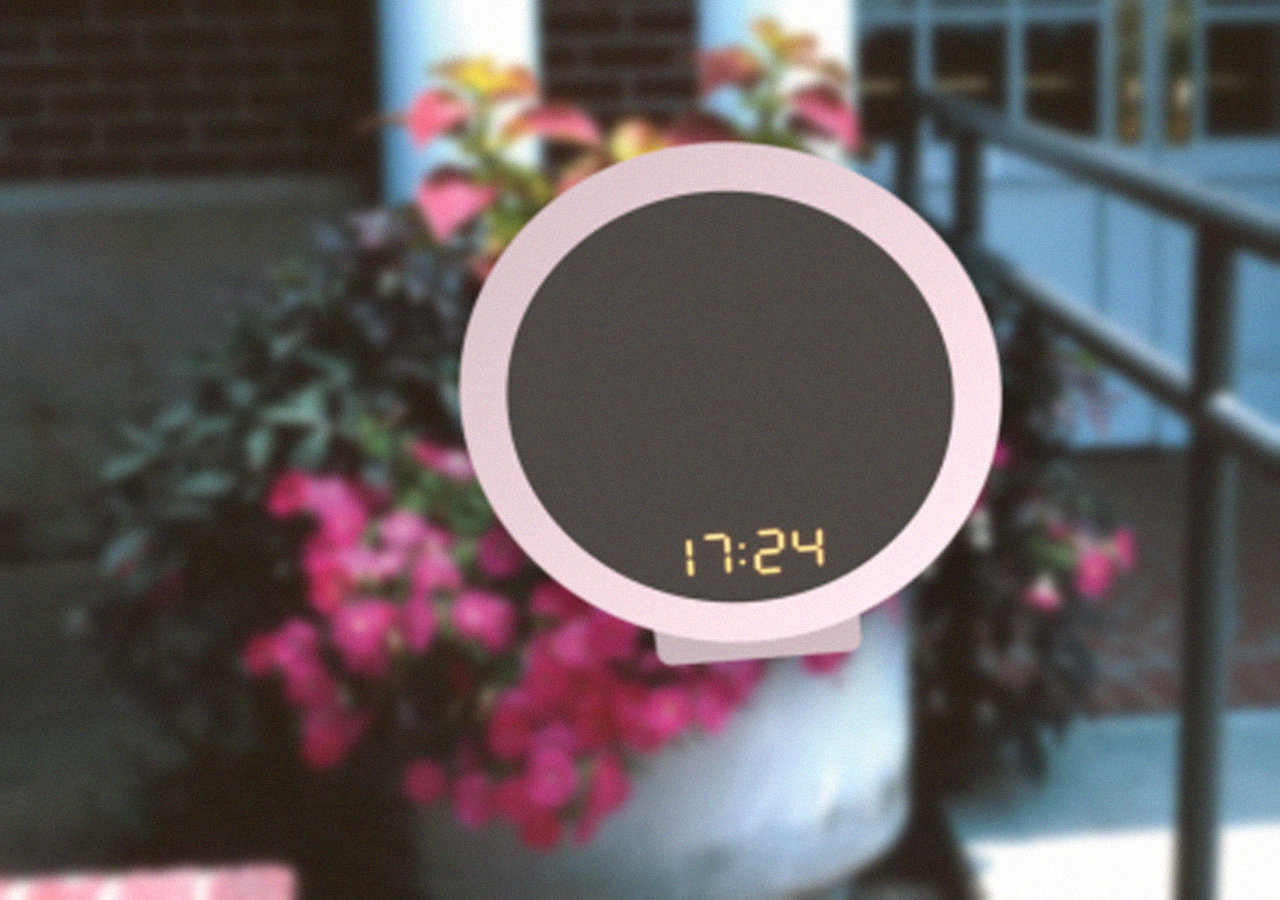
17:24
